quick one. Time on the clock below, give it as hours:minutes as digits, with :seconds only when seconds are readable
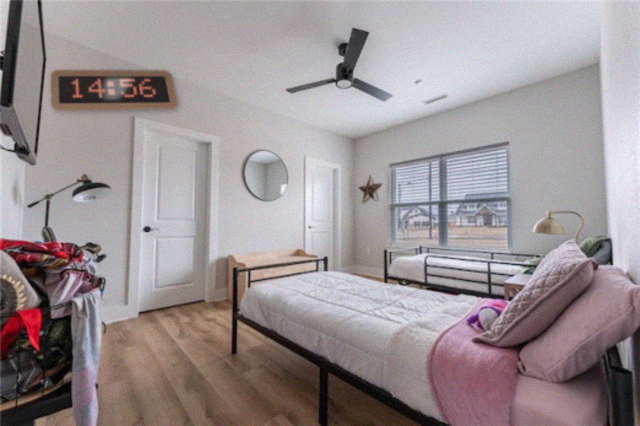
14:56
